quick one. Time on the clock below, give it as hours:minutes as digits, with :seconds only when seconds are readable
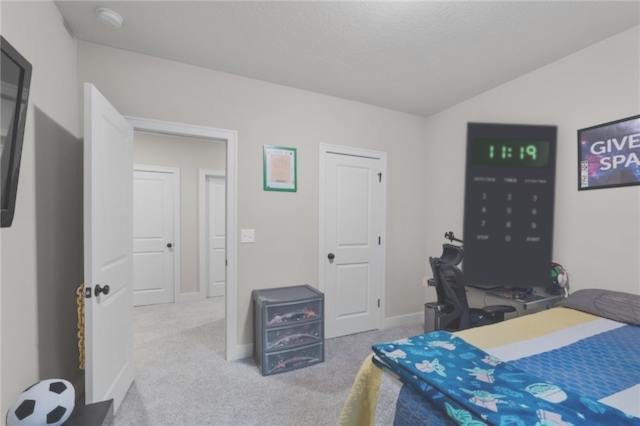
11:19
